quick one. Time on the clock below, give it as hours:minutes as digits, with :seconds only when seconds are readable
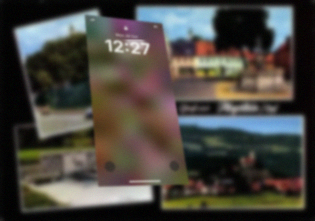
12:27
